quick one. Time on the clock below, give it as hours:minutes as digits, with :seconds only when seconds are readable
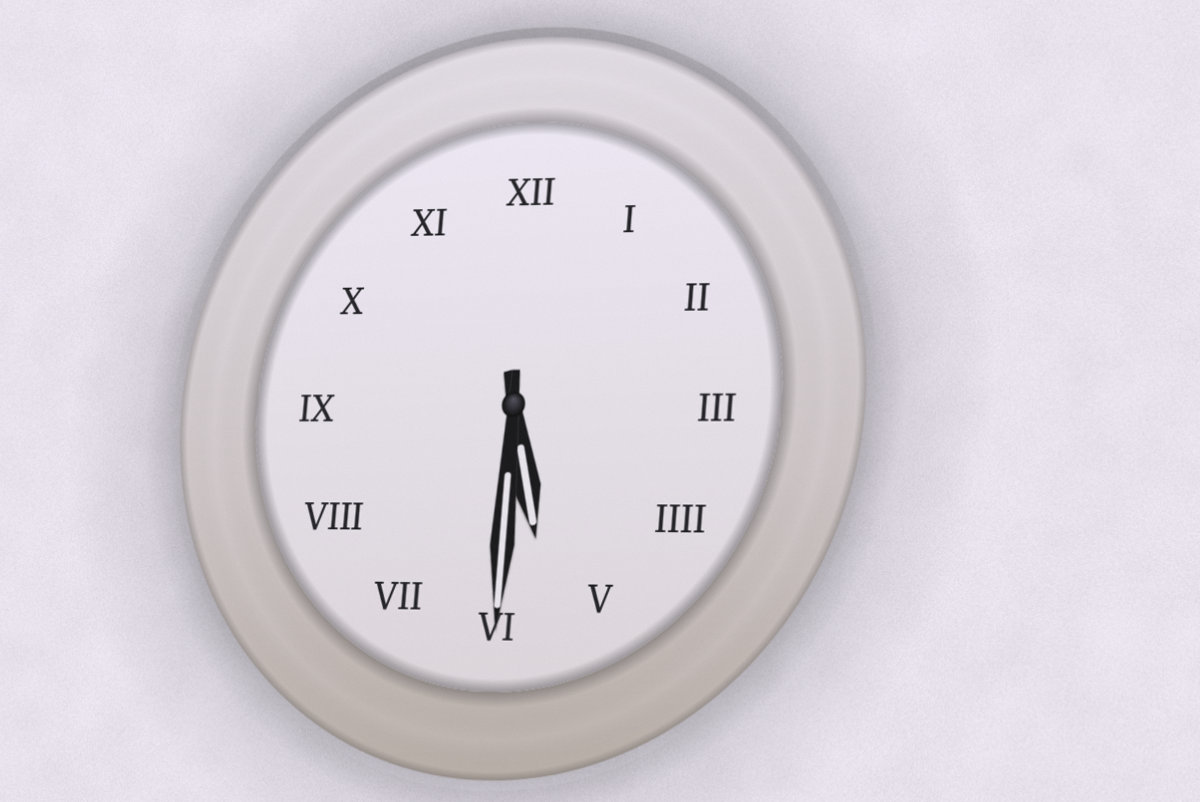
5:30
